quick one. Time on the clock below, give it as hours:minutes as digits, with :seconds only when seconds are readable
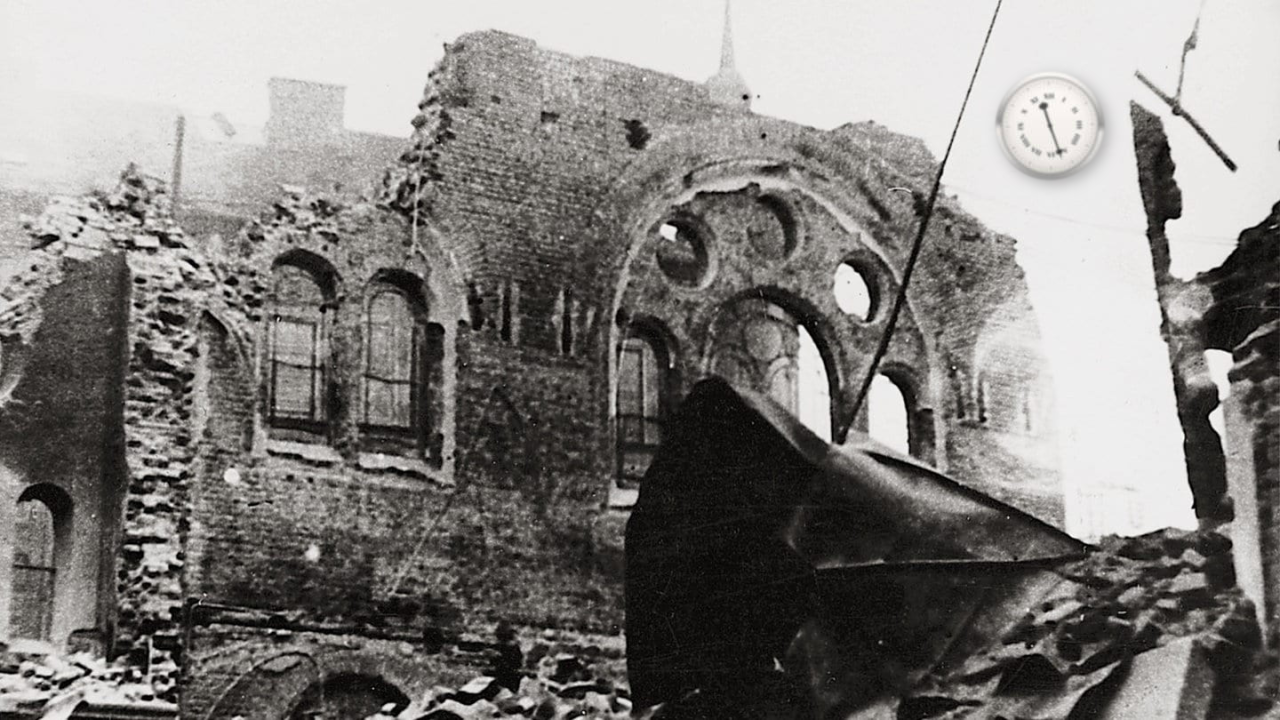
11:27
